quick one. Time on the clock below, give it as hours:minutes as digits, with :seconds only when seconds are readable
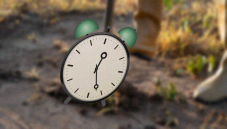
12:27
